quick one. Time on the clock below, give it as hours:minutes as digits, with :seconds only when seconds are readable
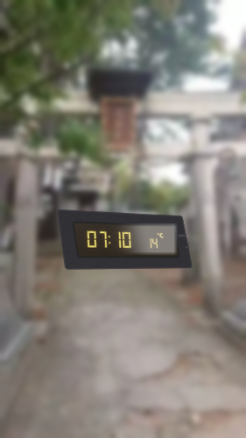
7:10
